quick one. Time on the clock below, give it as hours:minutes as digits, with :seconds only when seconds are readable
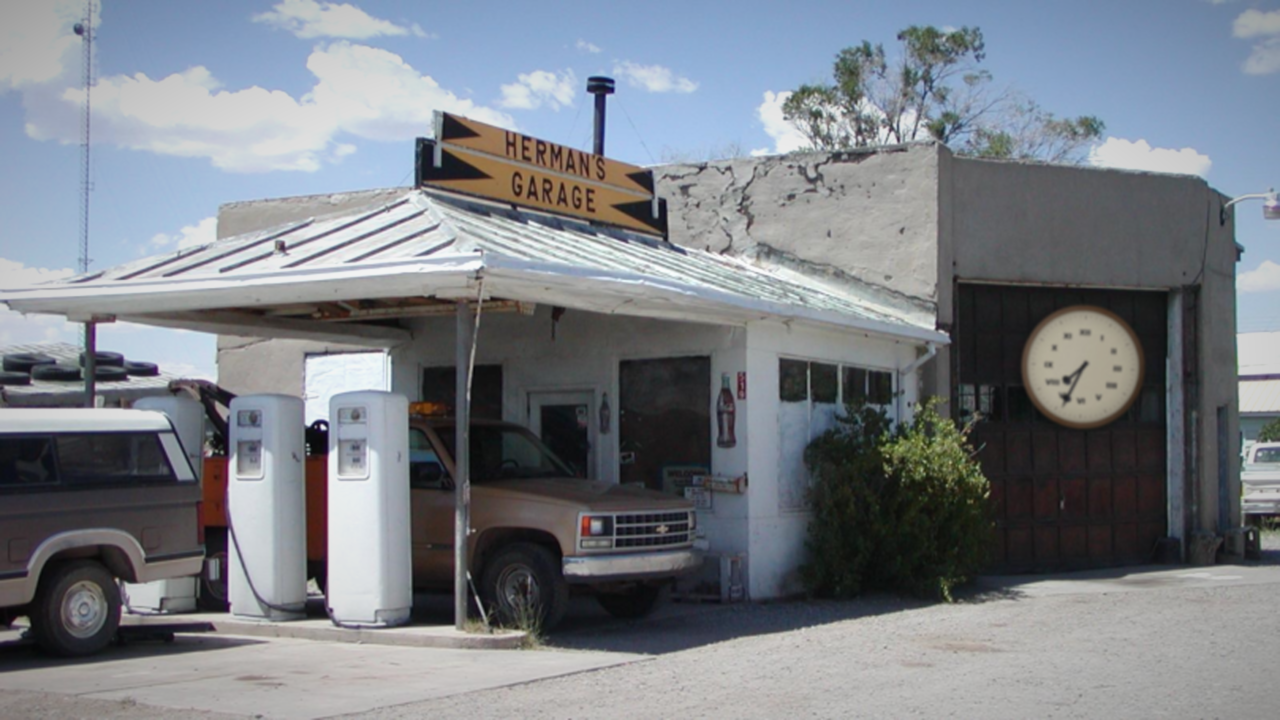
7:34
